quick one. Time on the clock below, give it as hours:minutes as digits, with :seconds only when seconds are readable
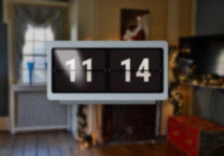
11:14
